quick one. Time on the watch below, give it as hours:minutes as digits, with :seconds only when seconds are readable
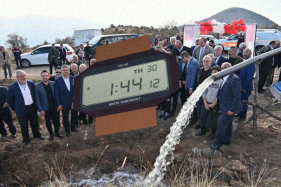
1:44:12
